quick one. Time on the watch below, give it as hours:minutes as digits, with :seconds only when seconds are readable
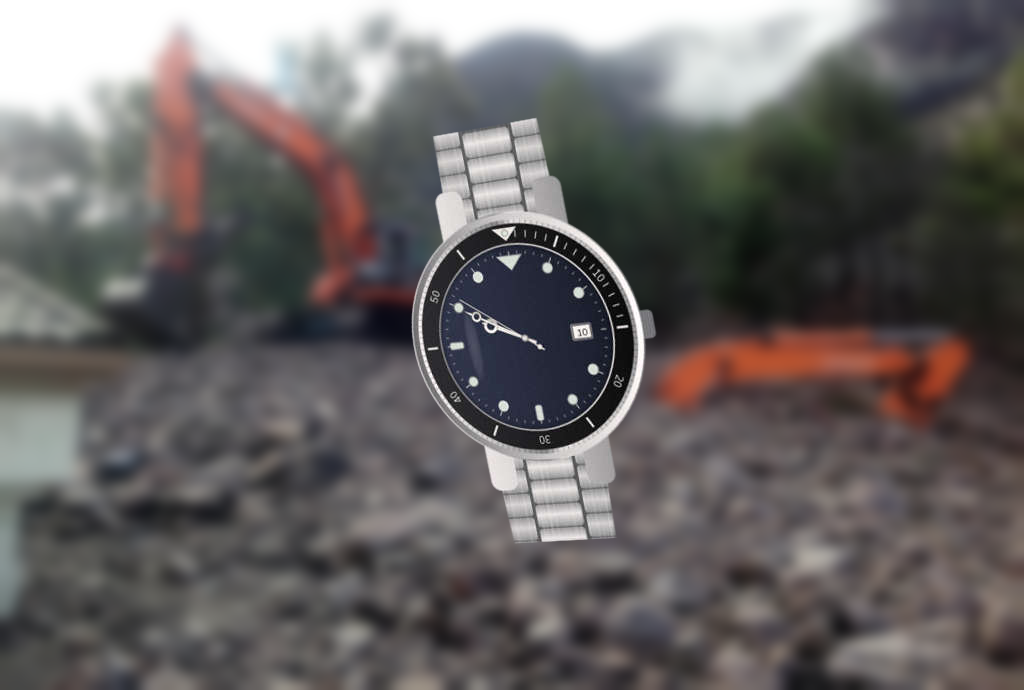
9:49:51
